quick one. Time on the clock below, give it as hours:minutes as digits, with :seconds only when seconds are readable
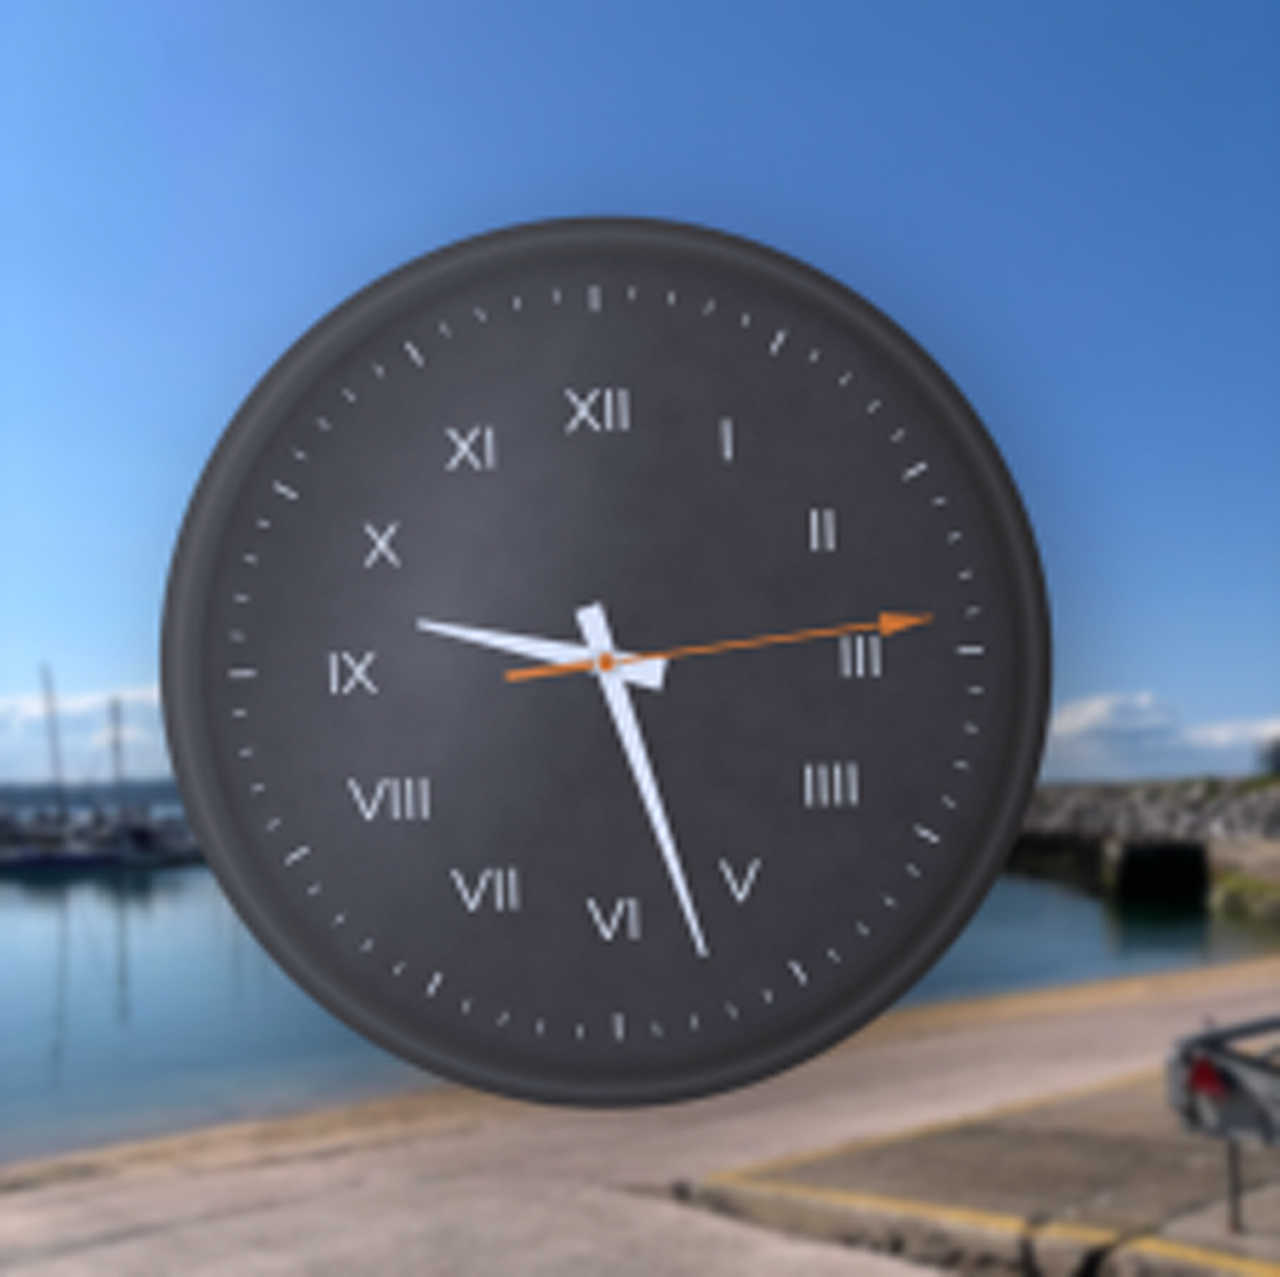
9:27:14
